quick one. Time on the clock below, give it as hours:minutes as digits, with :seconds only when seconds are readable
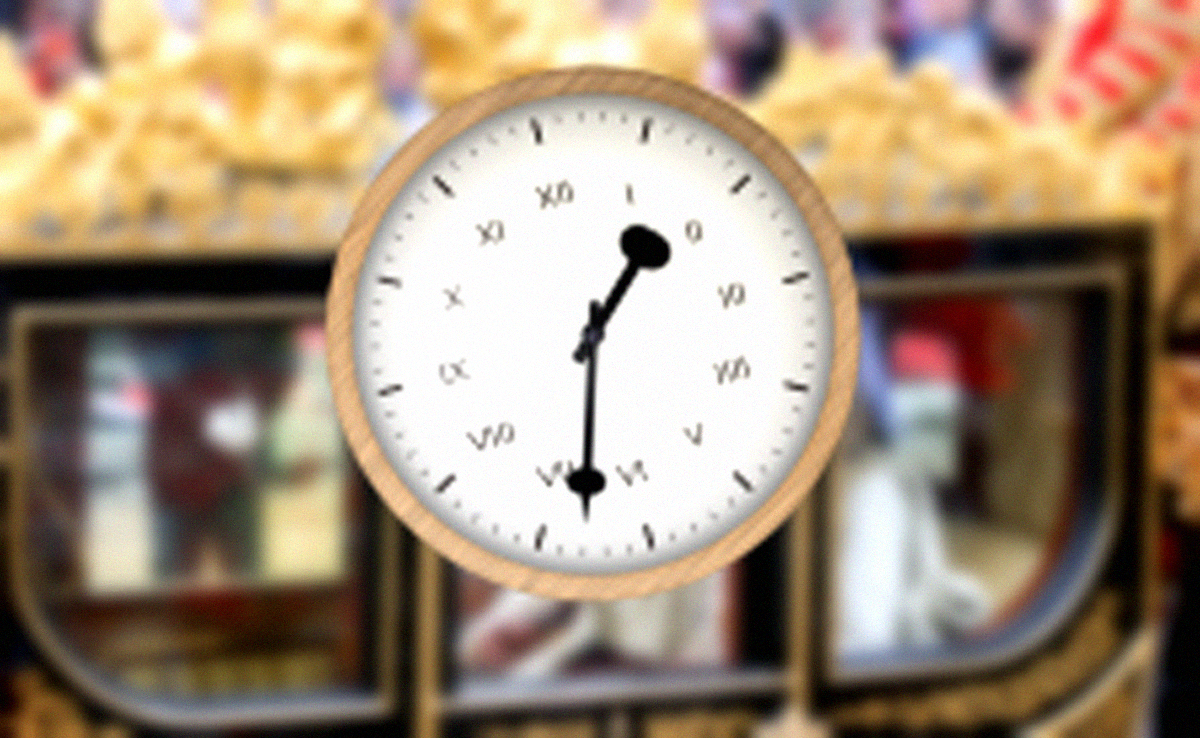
1:33
